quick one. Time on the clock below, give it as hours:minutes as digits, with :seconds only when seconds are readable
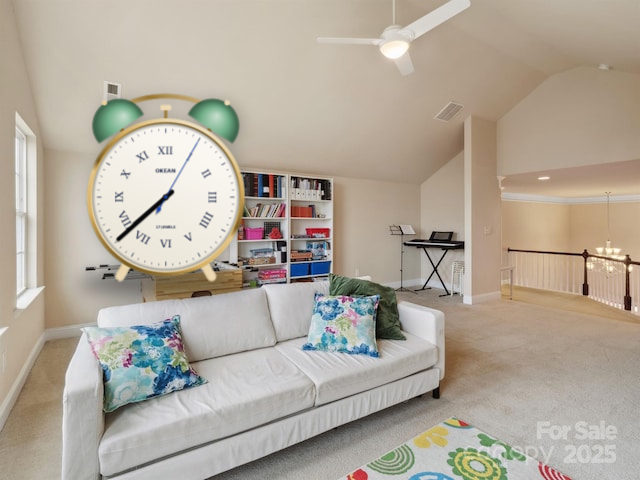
7:38:05
